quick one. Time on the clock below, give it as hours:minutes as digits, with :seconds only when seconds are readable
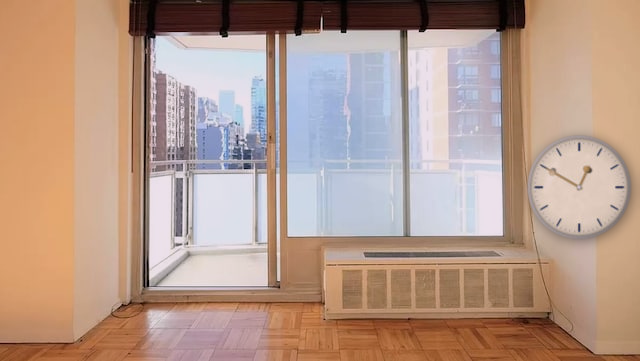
12:50
